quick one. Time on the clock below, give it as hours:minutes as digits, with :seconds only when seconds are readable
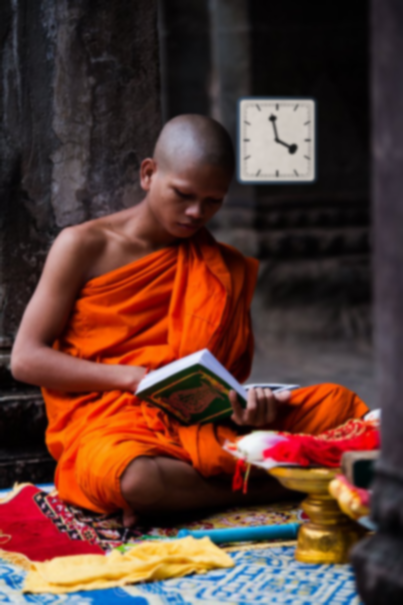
3:58
